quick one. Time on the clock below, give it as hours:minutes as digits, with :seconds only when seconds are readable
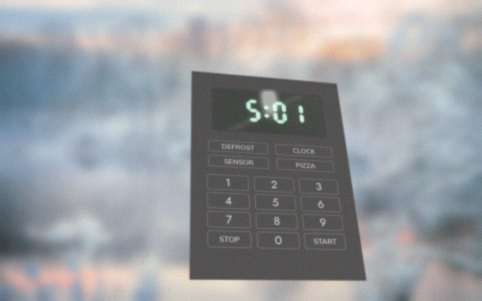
5:01
